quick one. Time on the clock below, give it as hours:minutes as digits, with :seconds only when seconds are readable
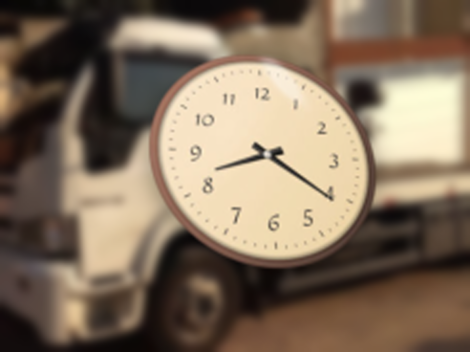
8:21
